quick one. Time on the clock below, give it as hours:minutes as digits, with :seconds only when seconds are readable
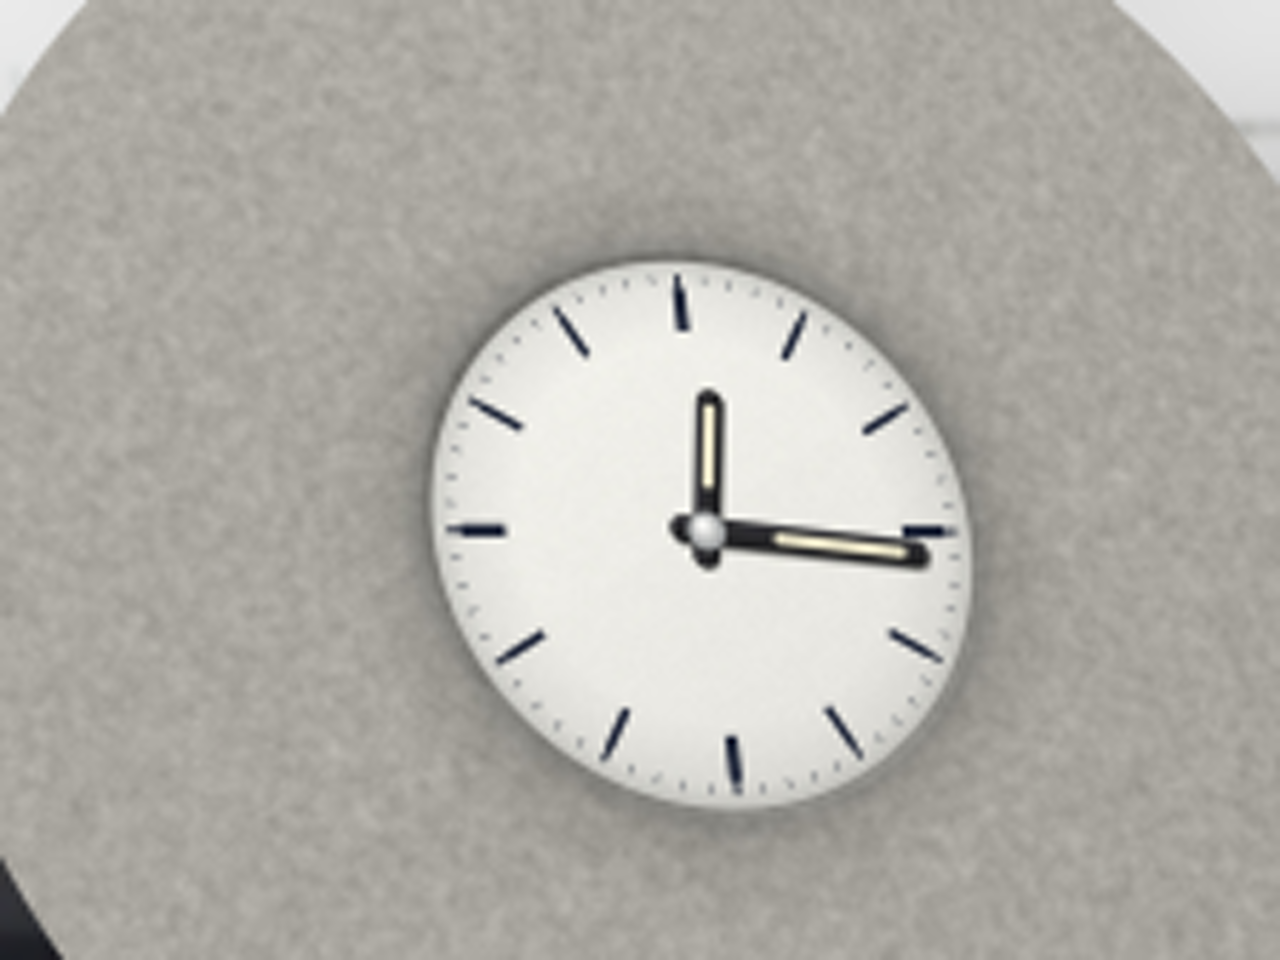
12:16
